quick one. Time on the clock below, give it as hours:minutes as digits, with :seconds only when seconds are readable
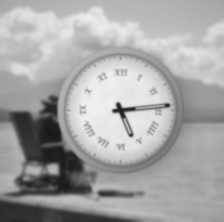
5:14
